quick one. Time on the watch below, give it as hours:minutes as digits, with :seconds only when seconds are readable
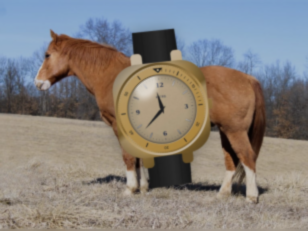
11:38
